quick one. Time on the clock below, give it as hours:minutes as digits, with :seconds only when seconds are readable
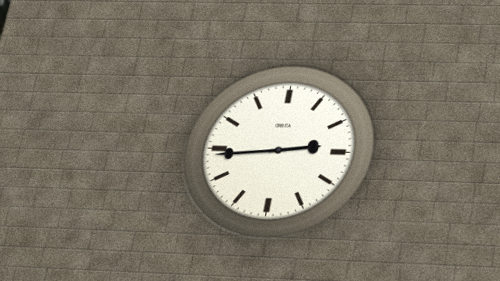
2:44
